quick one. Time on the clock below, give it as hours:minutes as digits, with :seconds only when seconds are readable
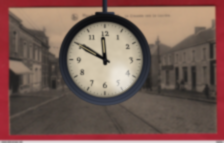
11:50
